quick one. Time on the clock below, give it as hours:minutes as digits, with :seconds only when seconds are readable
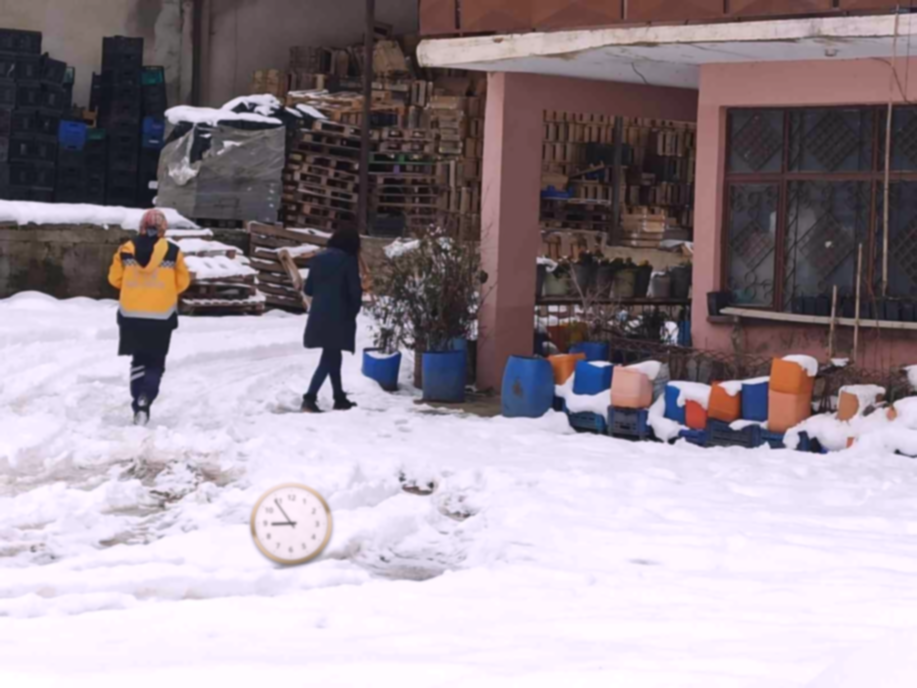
8:54
